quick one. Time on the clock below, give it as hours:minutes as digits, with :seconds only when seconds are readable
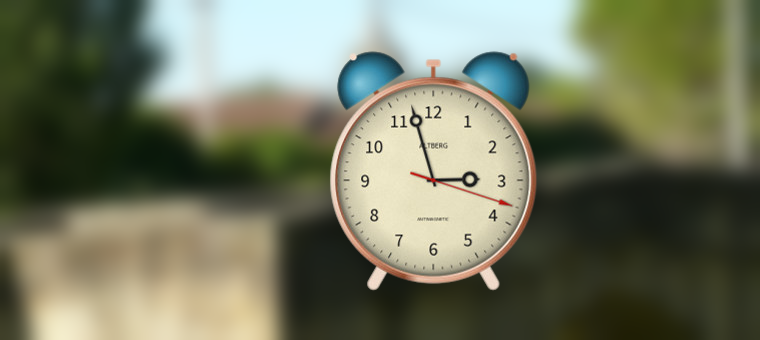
2:57:18
